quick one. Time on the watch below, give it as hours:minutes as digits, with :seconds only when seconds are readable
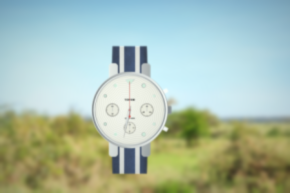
6:32
